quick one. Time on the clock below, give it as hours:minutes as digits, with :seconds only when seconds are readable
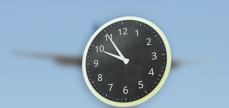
9:55
